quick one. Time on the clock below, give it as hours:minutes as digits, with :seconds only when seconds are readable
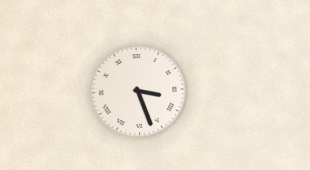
3:27
